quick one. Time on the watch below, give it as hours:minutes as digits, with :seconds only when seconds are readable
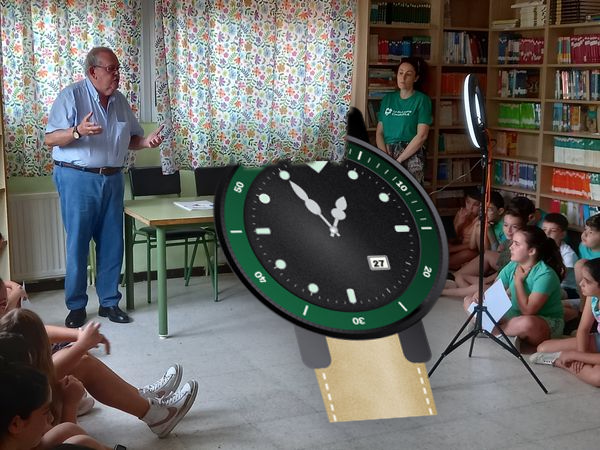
12:55
